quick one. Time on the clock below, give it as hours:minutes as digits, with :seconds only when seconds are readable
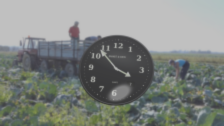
3:53
